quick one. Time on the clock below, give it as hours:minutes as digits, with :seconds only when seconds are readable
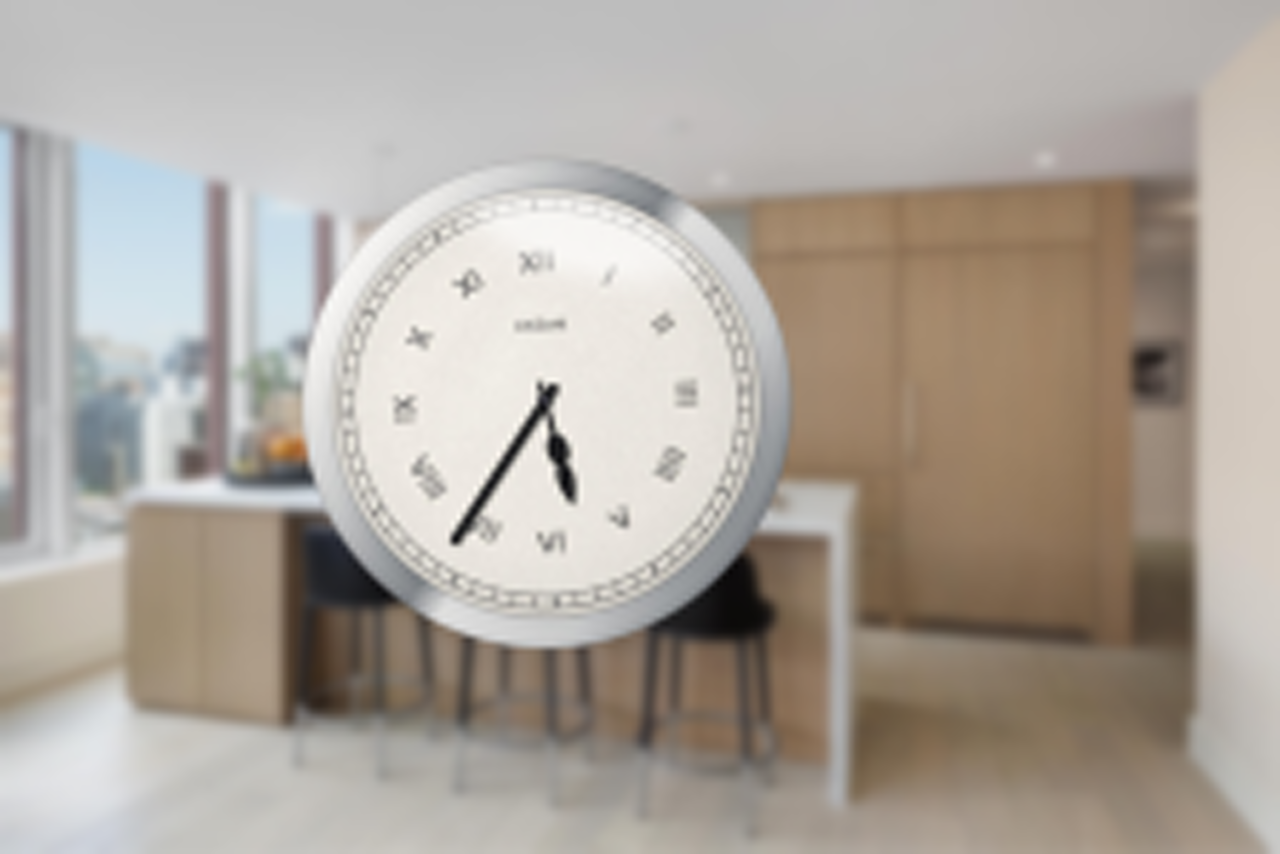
5:36
